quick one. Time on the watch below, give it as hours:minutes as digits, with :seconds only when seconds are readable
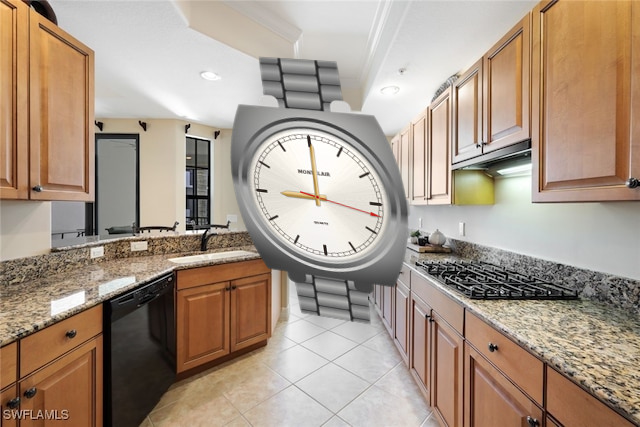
9:00:17
